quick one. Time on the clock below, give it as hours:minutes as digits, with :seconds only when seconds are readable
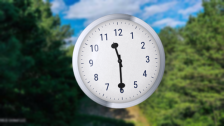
11:30
